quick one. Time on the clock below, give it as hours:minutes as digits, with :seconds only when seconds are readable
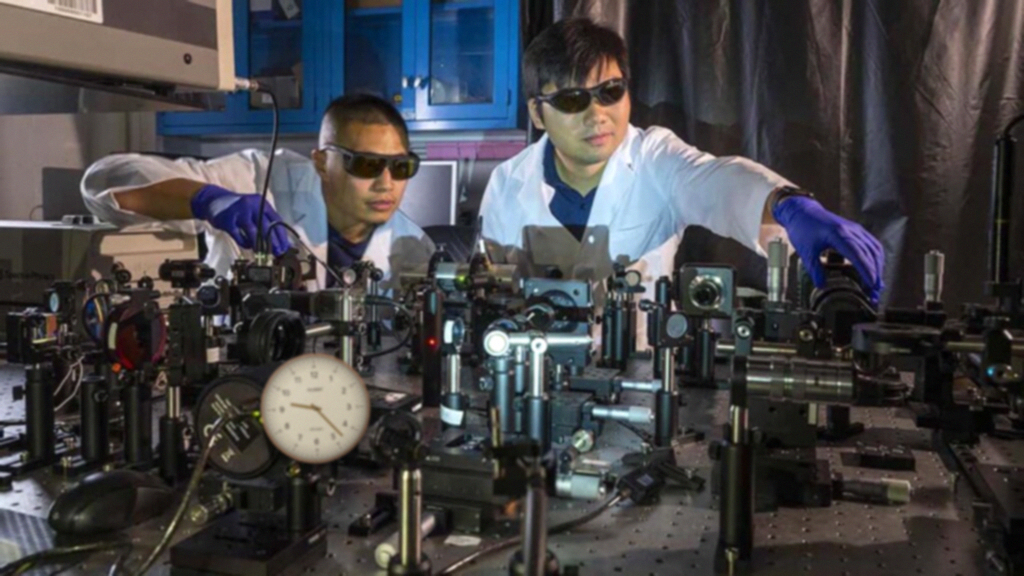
9:23
